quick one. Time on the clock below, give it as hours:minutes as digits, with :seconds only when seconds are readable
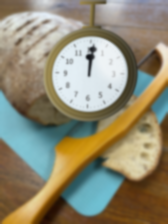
12:01
